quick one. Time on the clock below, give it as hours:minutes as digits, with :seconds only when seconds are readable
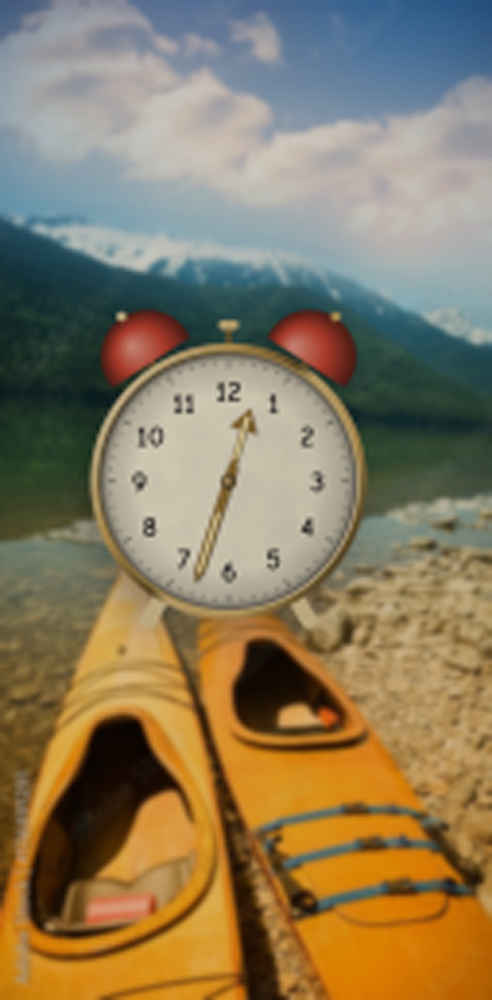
12:33
